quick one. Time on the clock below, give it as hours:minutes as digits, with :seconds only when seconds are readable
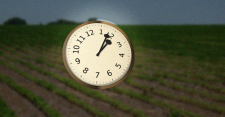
2:08
